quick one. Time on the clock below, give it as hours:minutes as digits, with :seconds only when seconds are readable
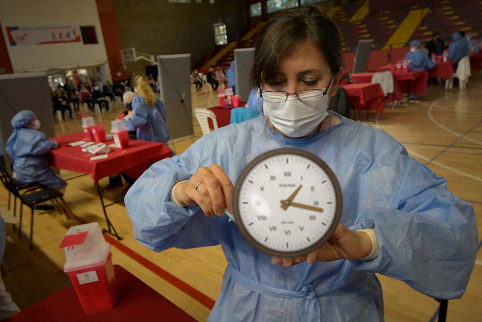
1:17
